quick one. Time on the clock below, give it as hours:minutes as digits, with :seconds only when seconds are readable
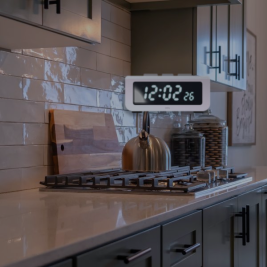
12:02:26
